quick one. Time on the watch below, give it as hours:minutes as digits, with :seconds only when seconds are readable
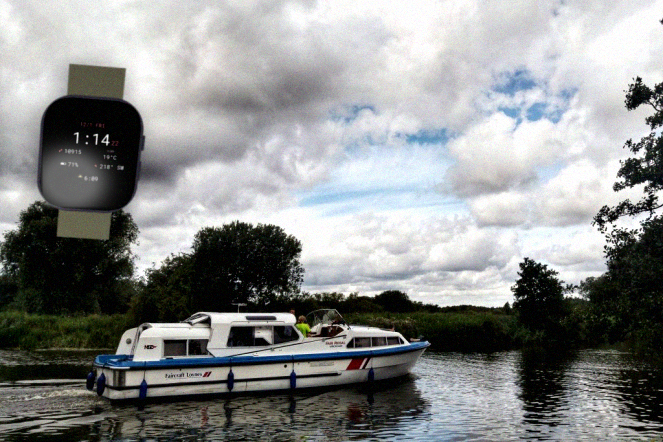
1:14
